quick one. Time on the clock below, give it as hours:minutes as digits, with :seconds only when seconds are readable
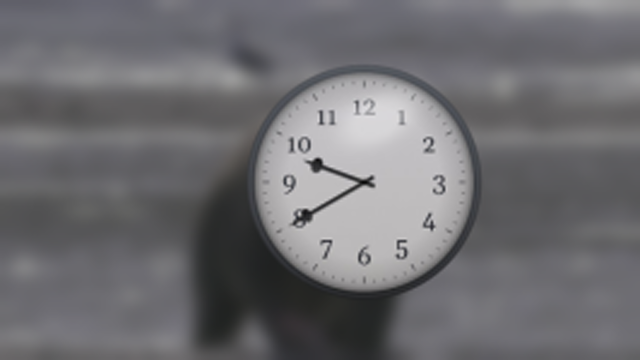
9:40
